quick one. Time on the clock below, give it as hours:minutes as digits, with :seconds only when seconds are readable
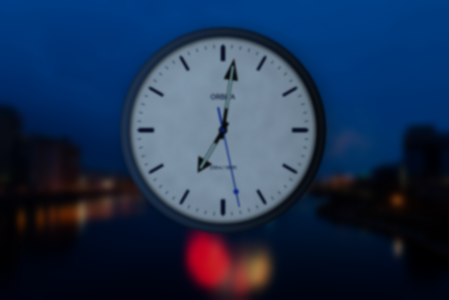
7:01:28
